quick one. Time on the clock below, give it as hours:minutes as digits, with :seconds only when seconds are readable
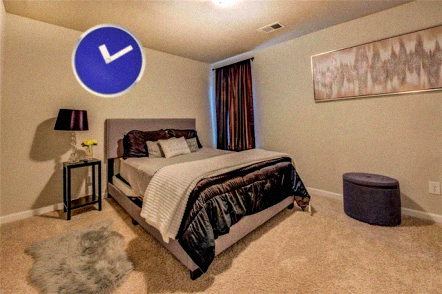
11:10
